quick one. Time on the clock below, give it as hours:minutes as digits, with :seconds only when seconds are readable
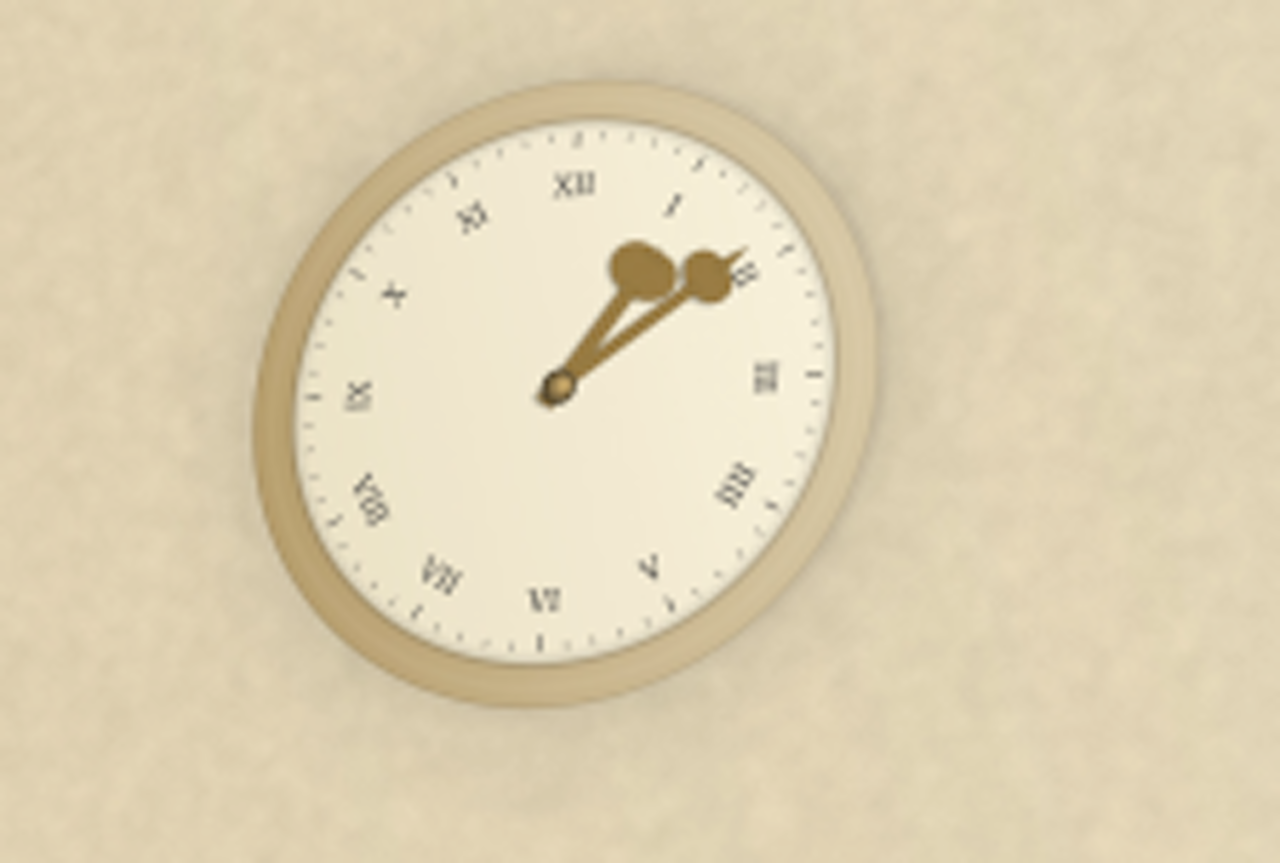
1:09
